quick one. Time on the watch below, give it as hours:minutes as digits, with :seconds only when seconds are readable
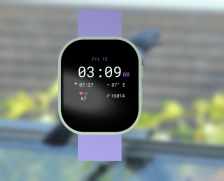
3:09
